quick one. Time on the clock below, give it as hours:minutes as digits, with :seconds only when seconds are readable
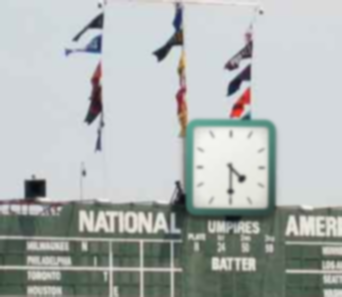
4:30
